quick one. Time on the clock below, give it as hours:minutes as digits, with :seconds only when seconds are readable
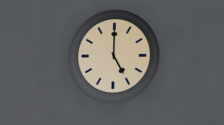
5:00
